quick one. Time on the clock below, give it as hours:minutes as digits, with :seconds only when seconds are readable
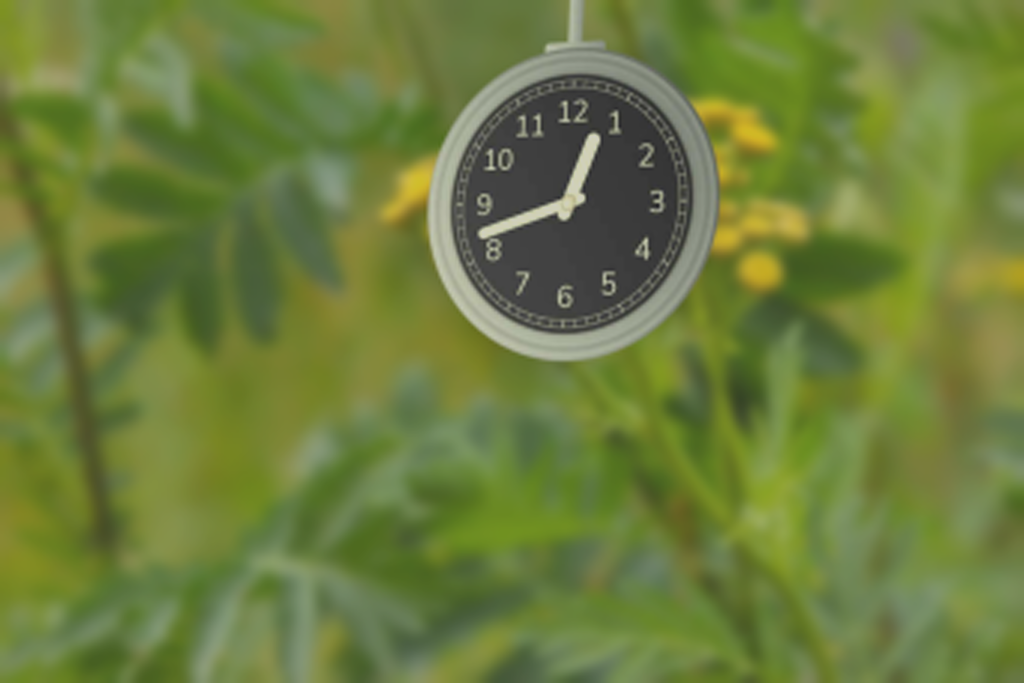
12:42
